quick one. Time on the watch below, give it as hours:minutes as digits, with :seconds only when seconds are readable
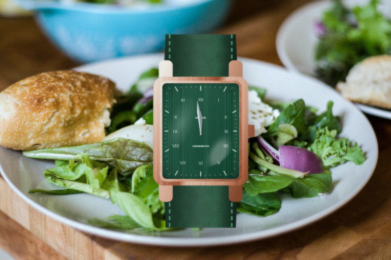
11:59
